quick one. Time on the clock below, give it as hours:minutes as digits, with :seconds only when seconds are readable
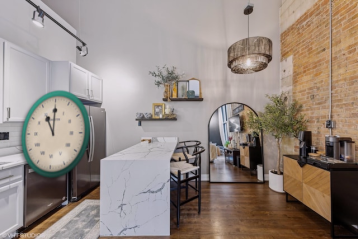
11:00
